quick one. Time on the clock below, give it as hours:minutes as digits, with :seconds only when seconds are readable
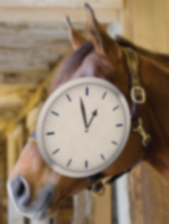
12:58
